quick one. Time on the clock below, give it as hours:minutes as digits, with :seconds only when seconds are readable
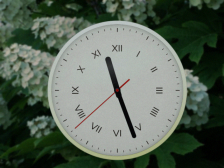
11:26:38
